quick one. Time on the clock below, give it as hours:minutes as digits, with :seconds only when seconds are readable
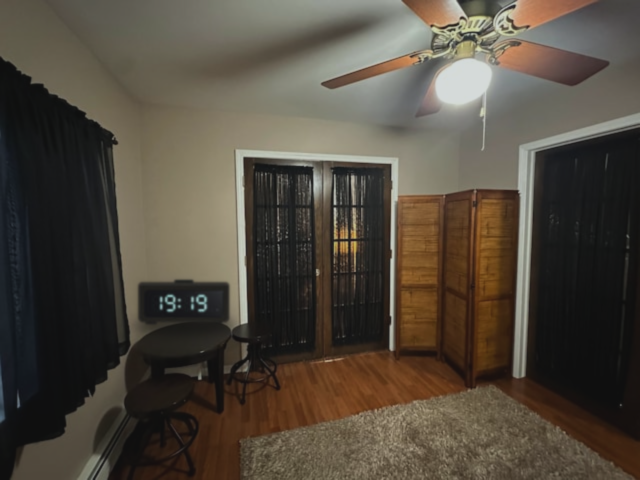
19:19
